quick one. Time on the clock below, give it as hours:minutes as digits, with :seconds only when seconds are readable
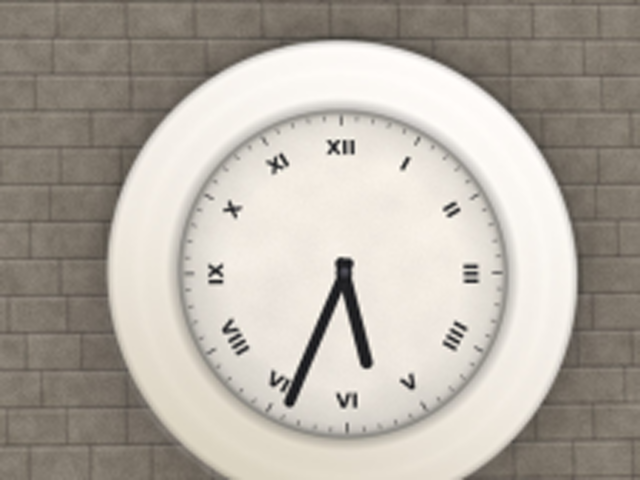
5:34
